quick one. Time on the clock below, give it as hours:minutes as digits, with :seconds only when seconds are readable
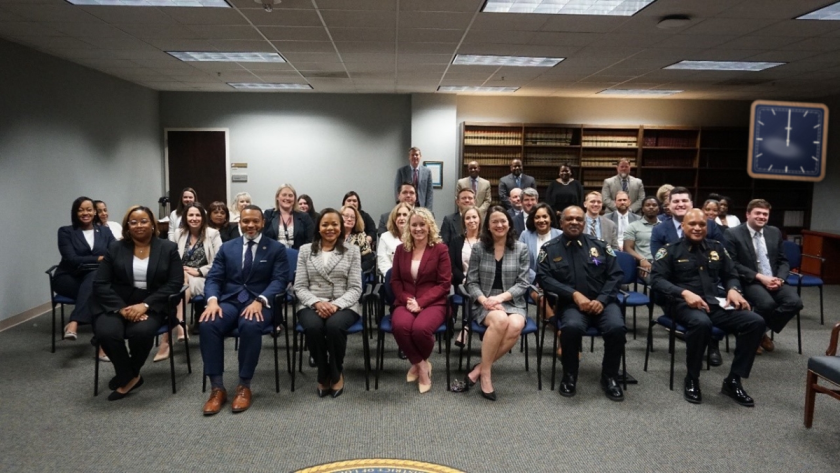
12:00
